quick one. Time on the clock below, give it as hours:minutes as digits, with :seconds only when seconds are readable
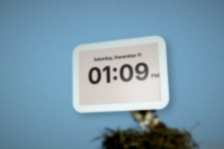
1:09
